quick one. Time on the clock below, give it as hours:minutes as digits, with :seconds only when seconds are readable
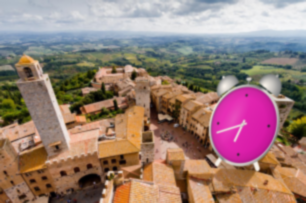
6:42
